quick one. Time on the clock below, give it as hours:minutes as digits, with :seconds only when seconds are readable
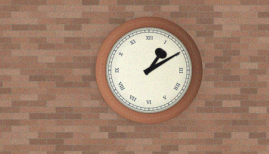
1:10
